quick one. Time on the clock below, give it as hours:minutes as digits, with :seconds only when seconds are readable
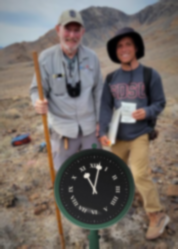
11:02
